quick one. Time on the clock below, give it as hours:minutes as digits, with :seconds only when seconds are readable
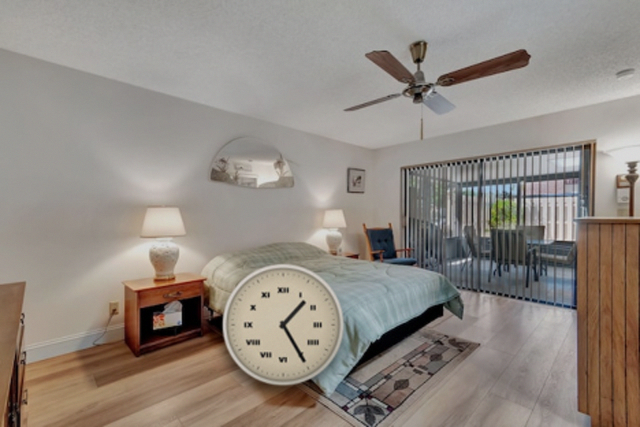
1:25
